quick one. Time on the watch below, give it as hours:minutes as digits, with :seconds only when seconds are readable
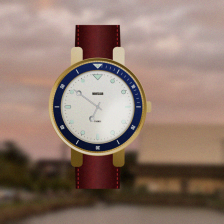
6:51
